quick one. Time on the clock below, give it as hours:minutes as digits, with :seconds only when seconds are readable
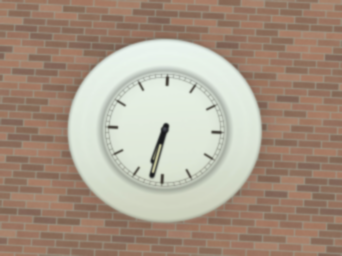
6:32
